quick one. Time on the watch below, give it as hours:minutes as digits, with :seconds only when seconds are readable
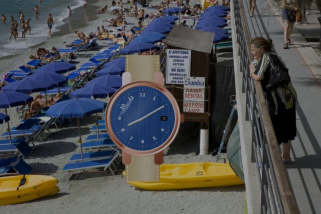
8:10
